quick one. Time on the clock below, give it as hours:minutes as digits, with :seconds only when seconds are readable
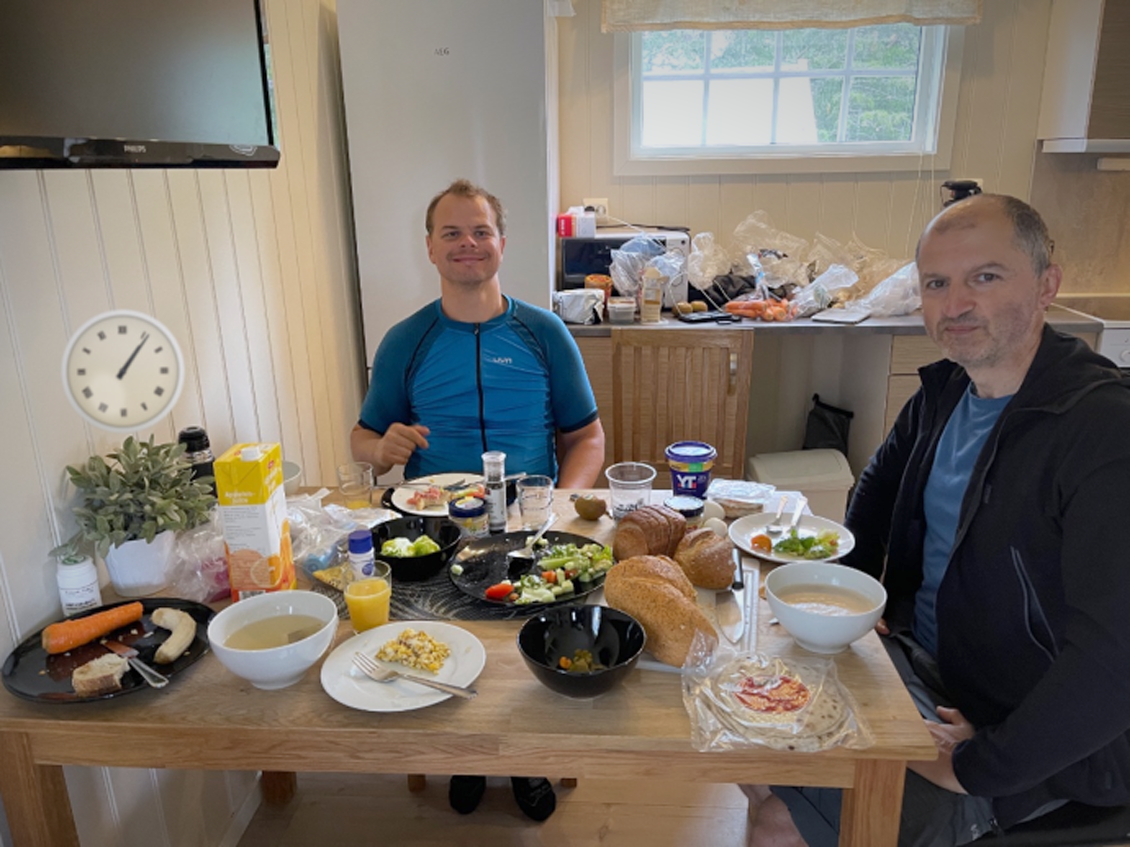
1:06
